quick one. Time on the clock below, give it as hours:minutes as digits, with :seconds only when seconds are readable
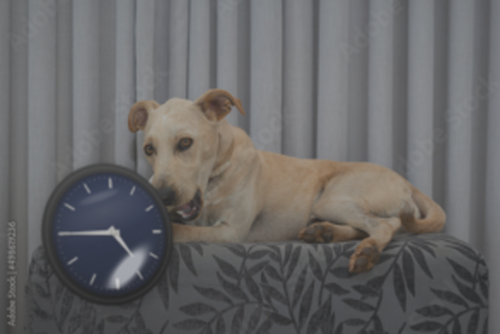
4:45
